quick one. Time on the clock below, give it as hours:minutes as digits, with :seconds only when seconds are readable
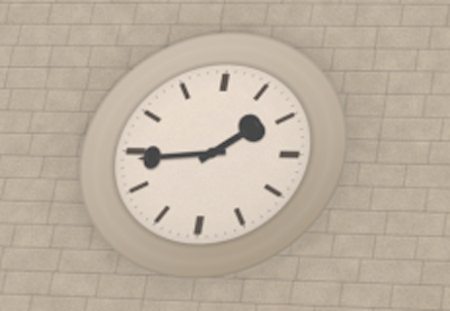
1:44
